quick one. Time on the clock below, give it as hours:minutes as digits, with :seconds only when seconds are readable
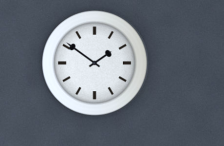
1:51
